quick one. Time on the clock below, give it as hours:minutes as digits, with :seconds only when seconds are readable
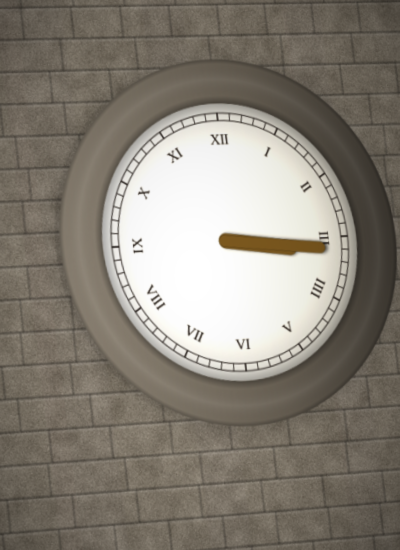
3:16
